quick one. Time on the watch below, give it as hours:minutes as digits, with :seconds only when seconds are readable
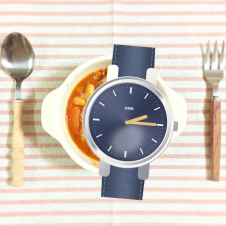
2:15
